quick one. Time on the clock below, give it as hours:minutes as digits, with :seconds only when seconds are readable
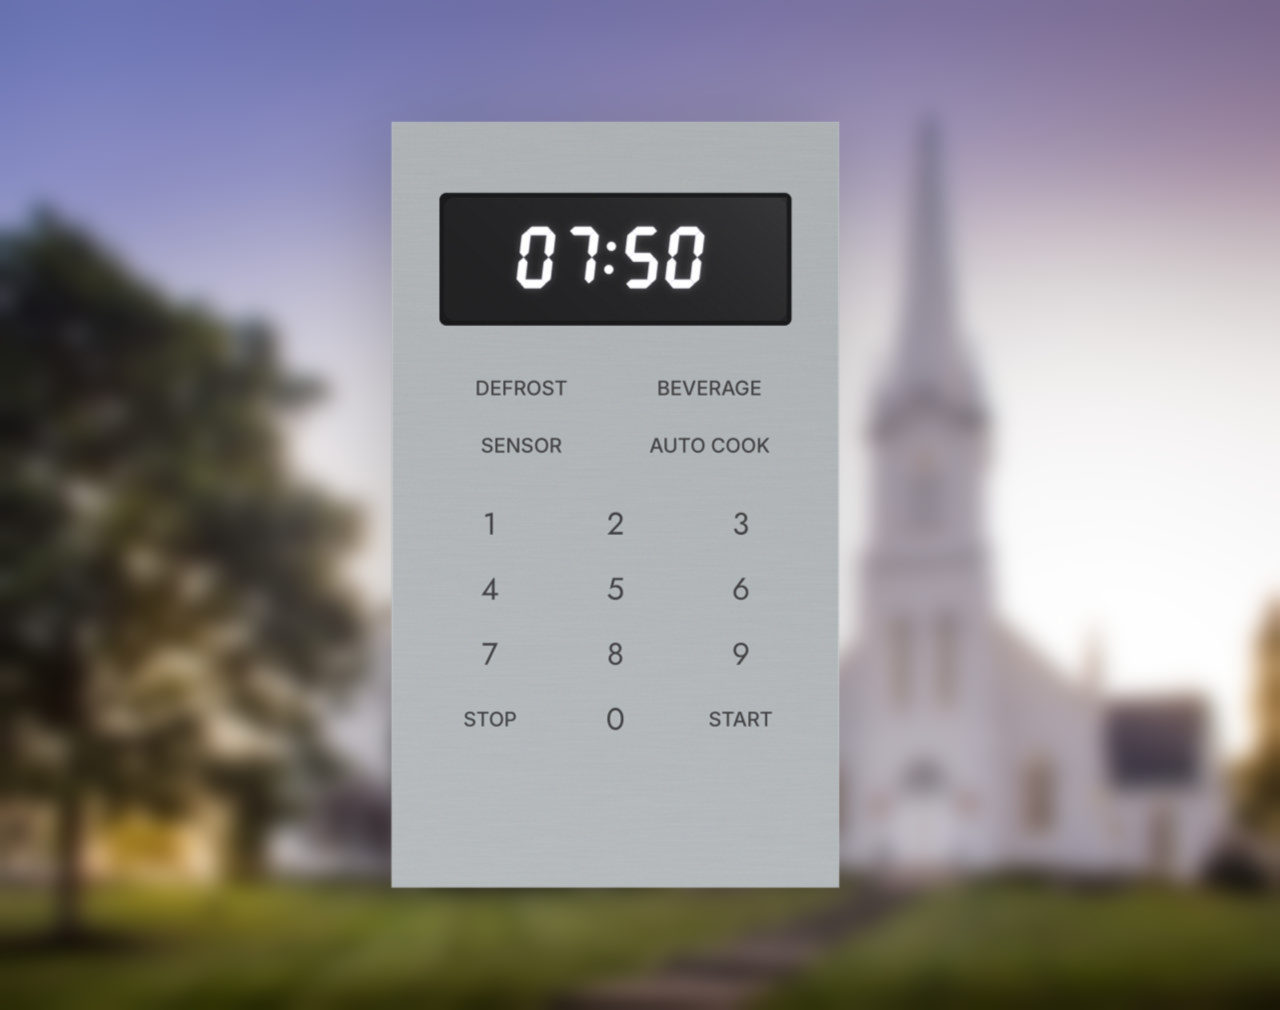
7:50
